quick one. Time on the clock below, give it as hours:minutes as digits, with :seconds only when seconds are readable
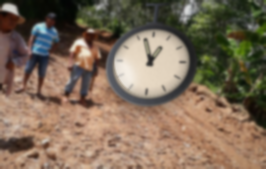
12:57
